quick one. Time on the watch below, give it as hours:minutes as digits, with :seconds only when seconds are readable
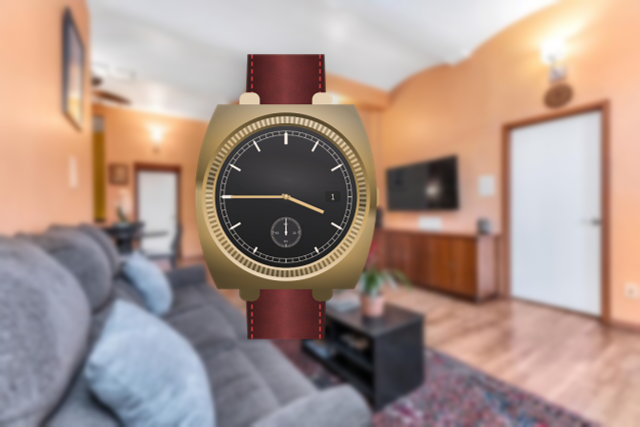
3:45
